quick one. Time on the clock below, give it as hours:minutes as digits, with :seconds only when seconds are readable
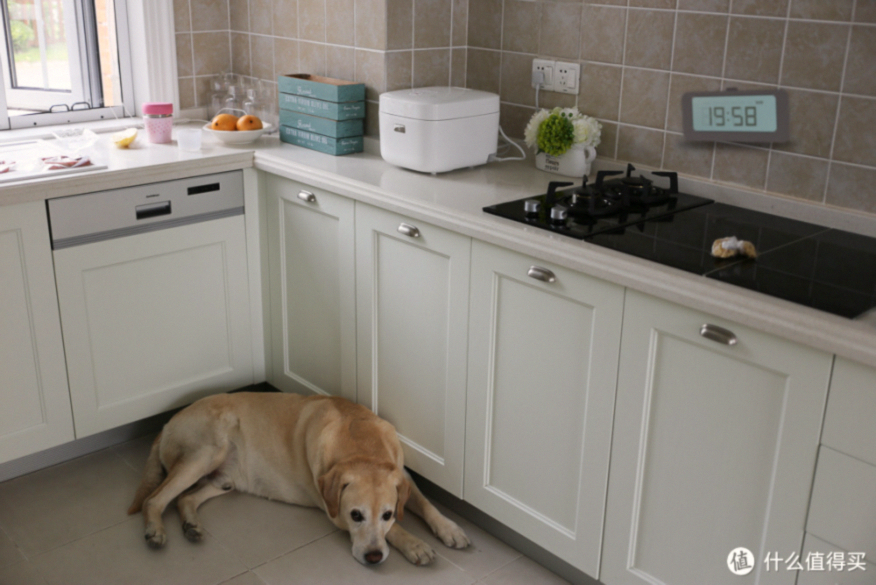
19:58
